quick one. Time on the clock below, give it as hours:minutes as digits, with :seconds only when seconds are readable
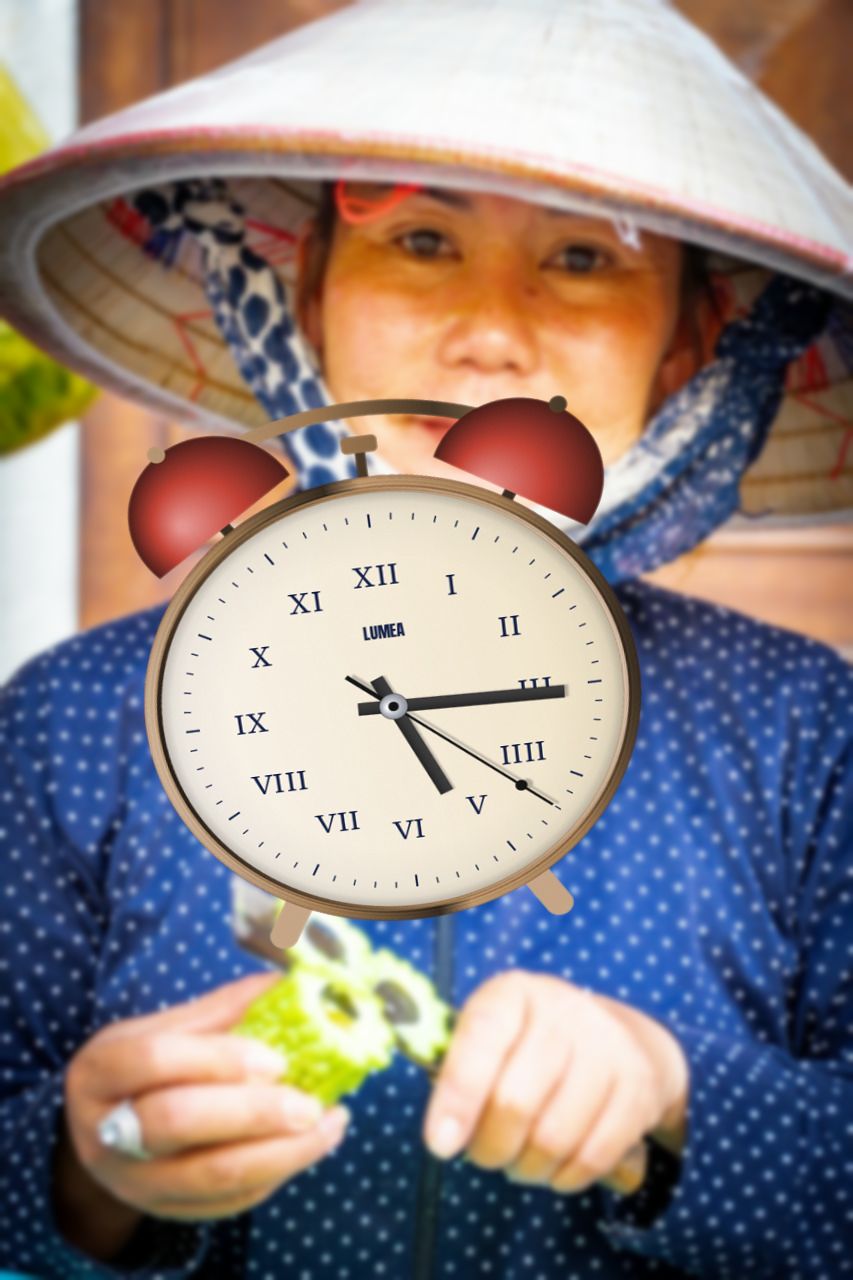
5:15:22
